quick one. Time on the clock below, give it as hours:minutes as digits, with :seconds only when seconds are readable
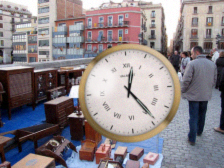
12:24
